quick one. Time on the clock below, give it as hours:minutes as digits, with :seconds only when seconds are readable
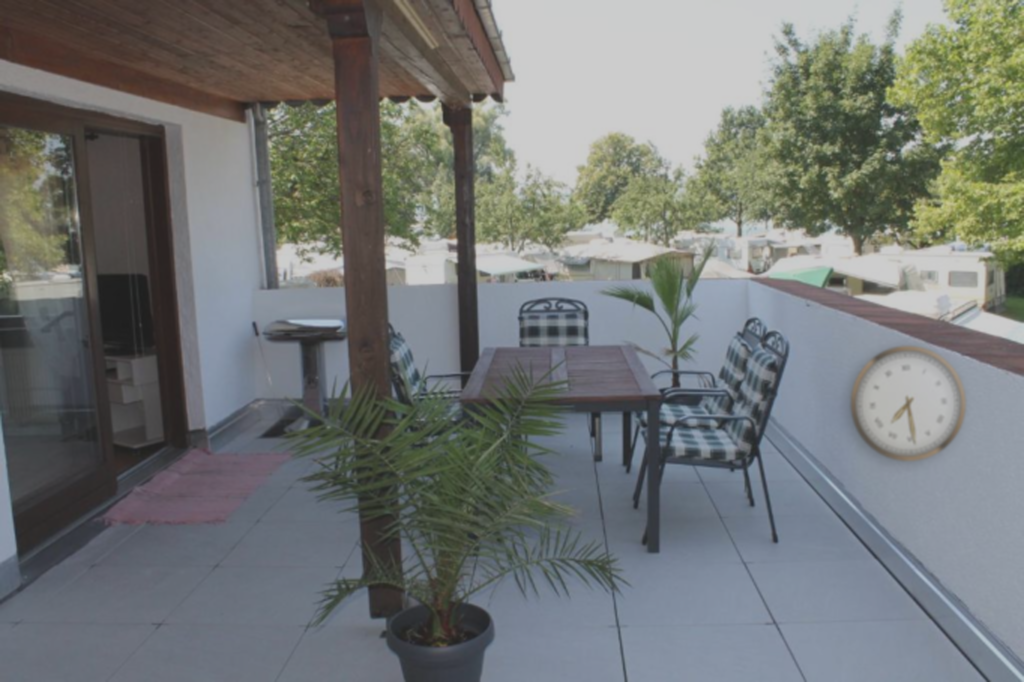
7:29
